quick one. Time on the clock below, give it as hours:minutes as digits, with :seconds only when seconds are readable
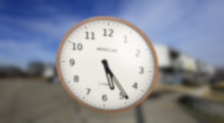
5:24
